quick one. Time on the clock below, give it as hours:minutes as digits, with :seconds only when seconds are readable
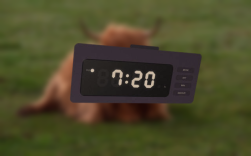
7:20
